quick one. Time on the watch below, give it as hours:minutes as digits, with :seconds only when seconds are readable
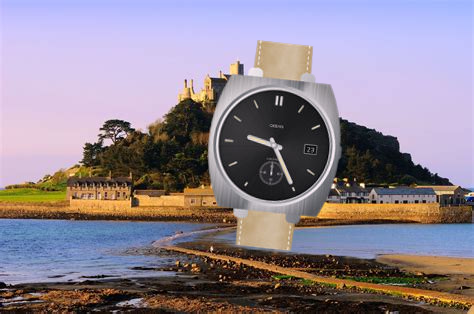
9:25
